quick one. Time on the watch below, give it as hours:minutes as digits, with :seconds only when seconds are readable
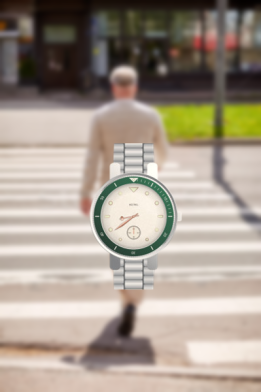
8:39
